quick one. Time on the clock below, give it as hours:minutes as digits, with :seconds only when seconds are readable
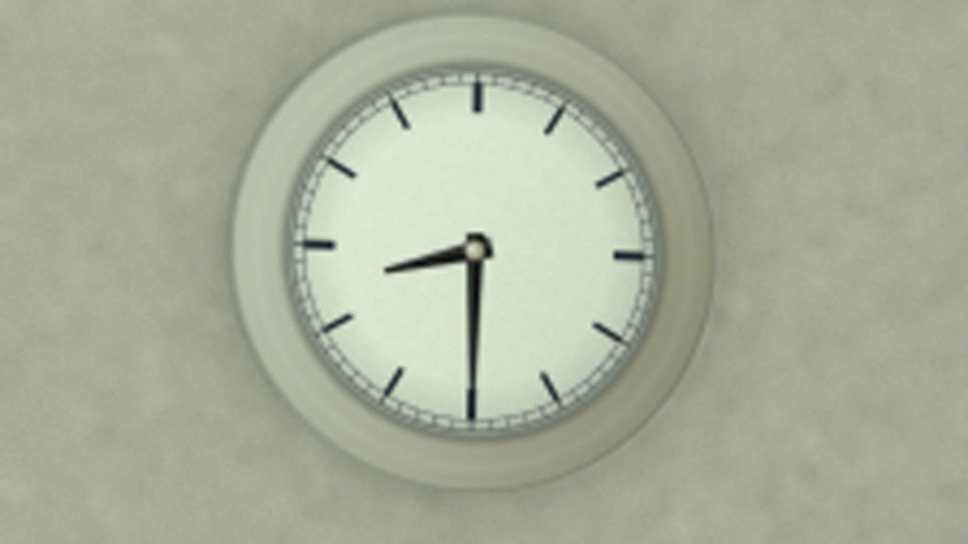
8:30
